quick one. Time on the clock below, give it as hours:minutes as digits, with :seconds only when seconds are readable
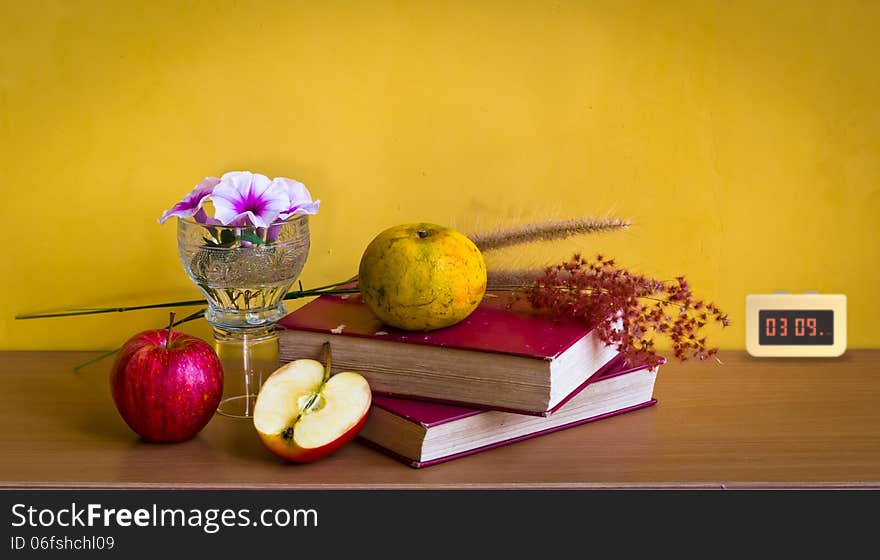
3:09
